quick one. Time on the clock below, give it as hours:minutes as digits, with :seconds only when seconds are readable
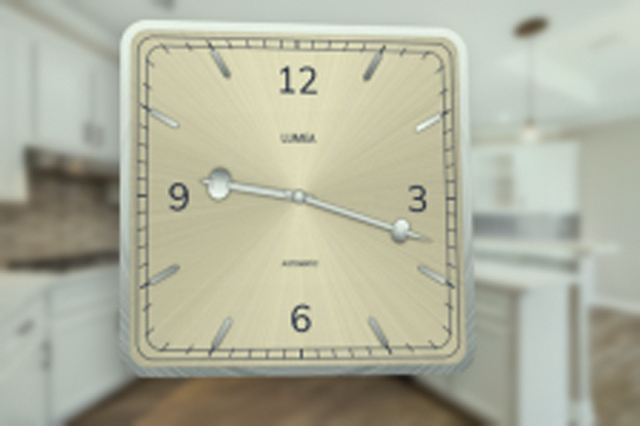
9:18
